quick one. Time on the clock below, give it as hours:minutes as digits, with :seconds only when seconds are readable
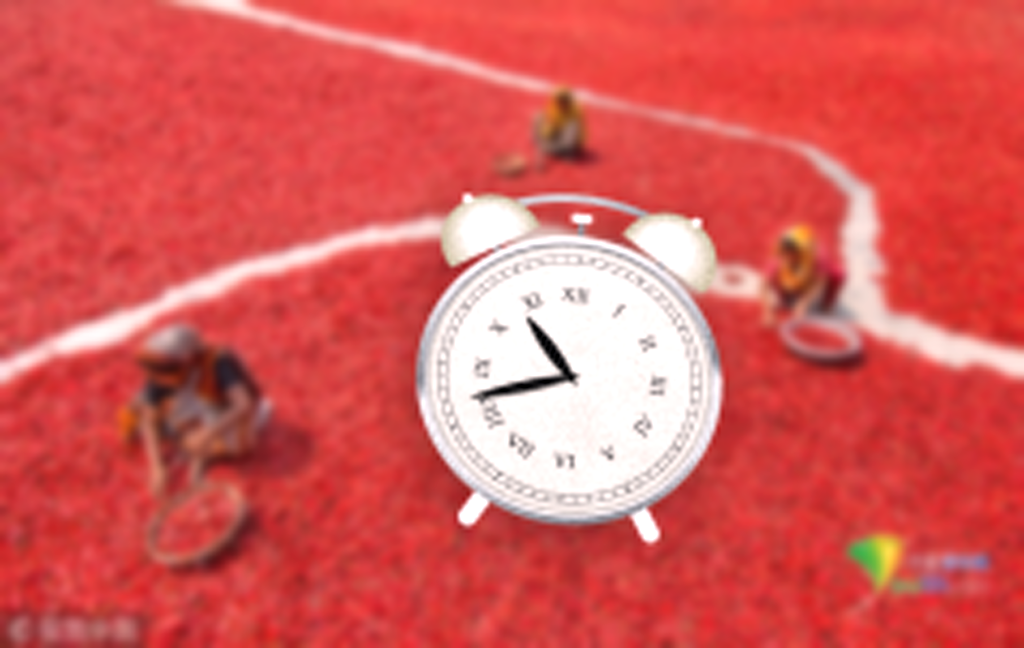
10:42
